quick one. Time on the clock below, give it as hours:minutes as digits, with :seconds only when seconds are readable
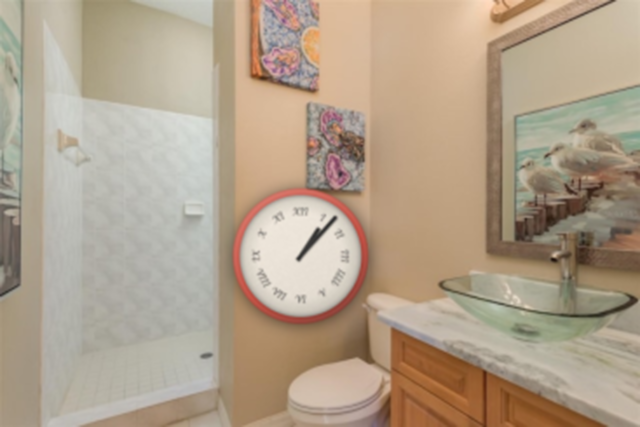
1:07
